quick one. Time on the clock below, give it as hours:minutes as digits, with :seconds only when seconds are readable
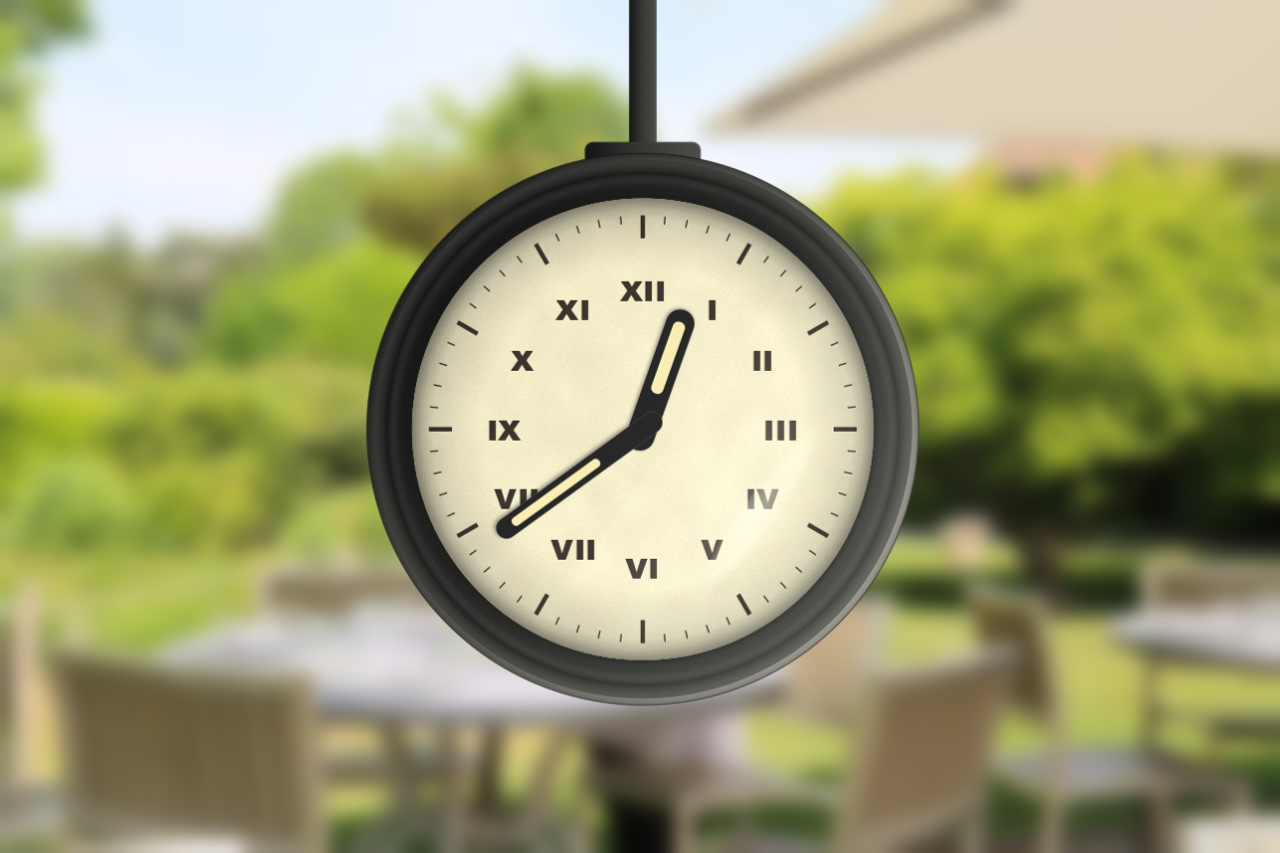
12:39
